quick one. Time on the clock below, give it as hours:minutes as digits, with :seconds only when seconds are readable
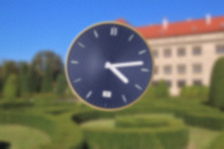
4:13
